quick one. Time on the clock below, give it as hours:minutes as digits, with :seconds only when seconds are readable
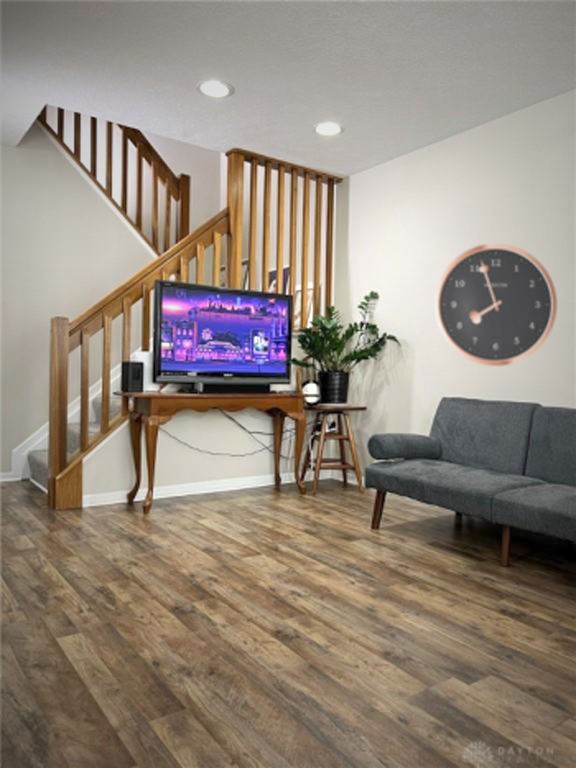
7:57
